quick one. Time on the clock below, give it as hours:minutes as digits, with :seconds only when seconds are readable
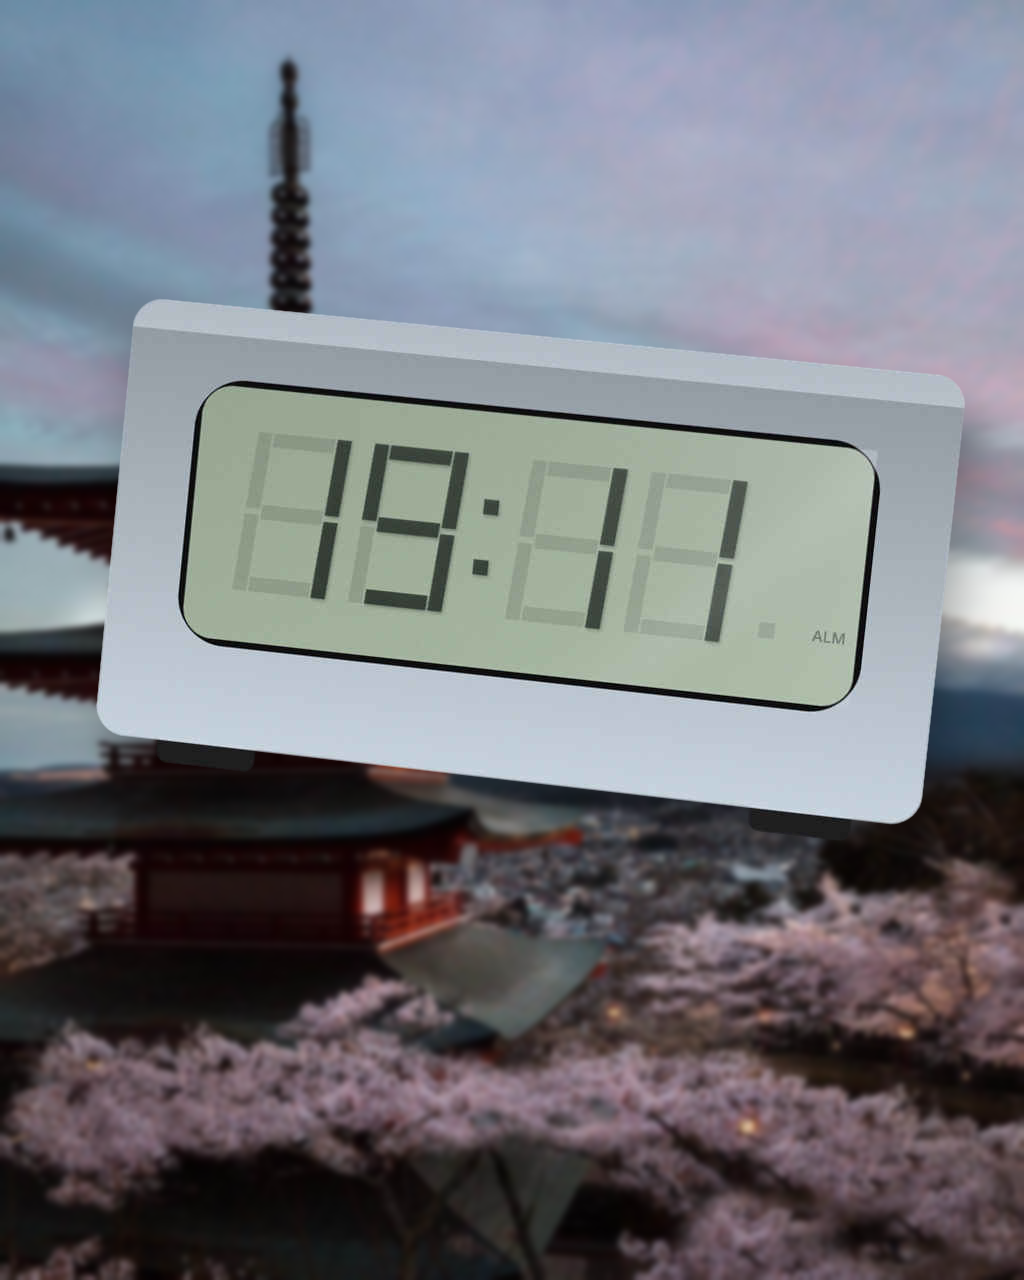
19:11
